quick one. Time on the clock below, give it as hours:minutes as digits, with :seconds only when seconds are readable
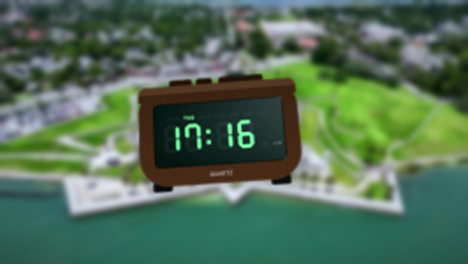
17:16
